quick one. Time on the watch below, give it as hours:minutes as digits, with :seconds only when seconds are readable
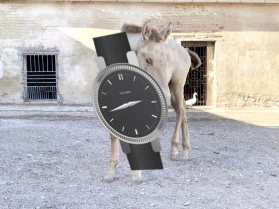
2:43
